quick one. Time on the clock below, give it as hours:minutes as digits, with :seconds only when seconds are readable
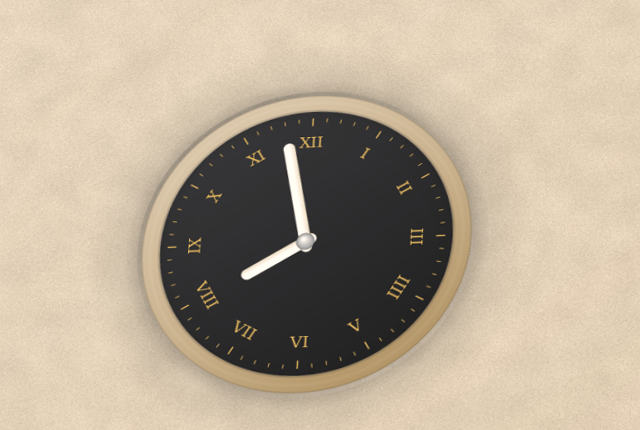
7:58
